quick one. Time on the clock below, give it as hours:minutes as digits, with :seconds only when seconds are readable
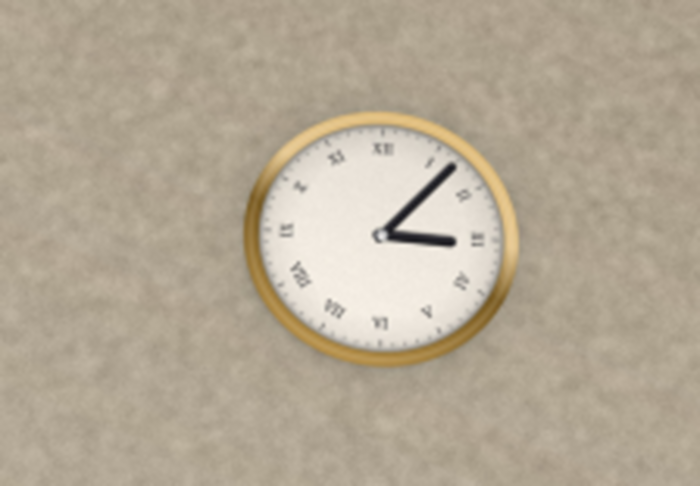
3:07
